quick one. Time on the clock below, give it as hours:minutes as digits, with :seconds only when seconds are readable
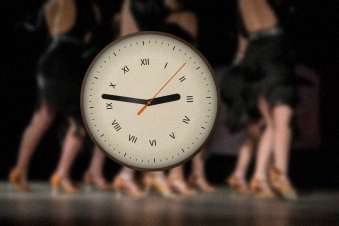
2:47:08
